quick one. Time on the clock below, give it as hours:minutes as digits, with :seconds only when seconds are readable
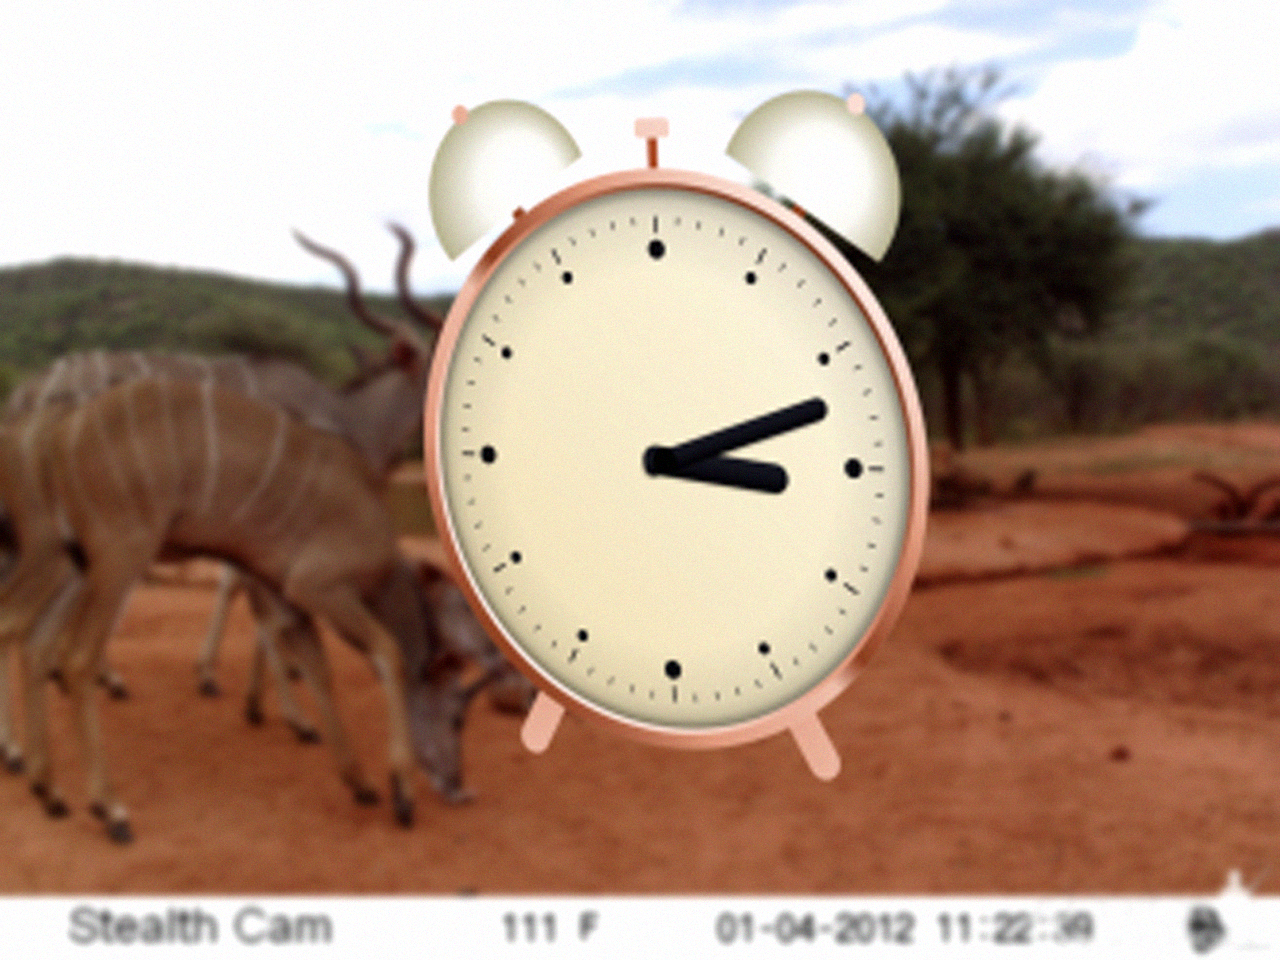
3:12
